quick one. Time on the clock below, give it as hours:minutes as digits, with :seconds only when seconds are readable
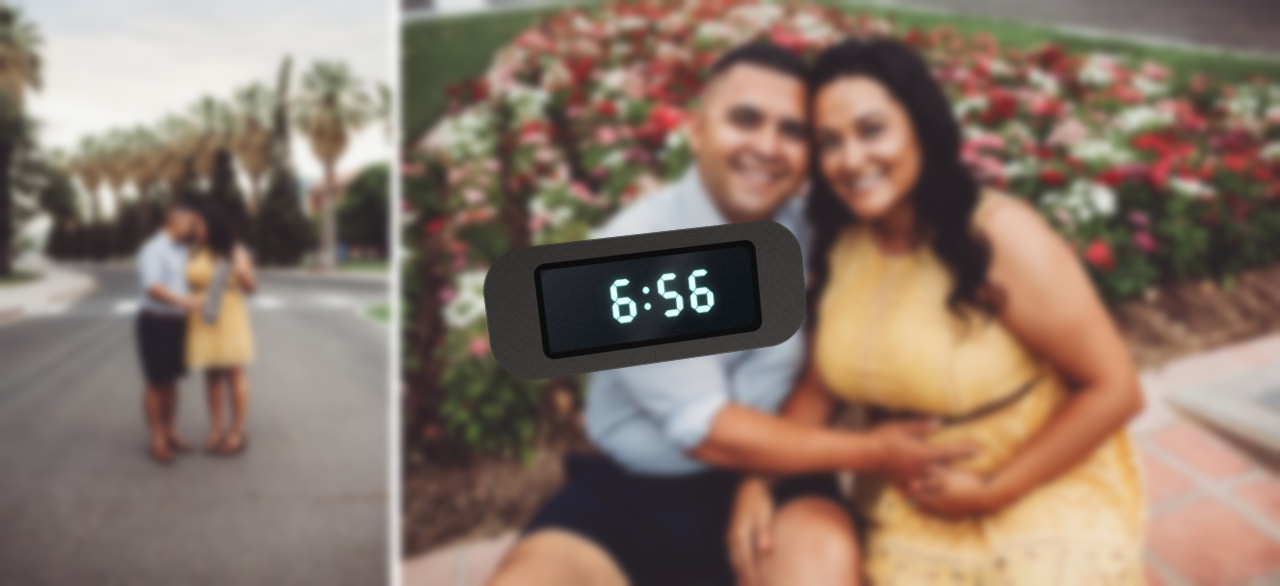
6:56
